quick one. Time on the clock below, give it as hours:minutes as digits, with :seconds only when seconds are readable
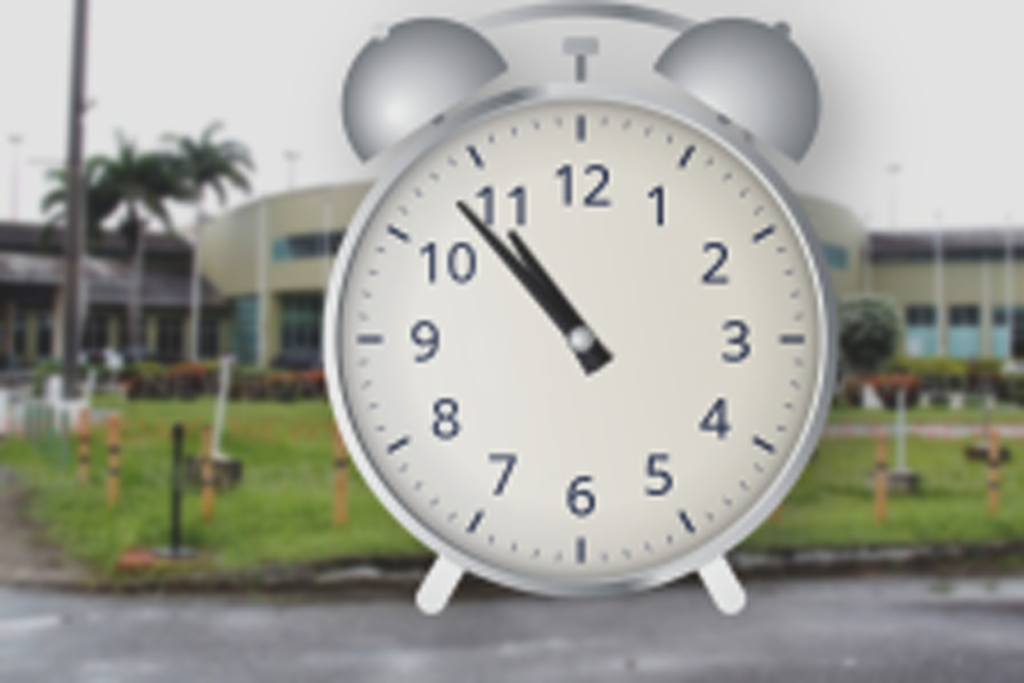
10:53
